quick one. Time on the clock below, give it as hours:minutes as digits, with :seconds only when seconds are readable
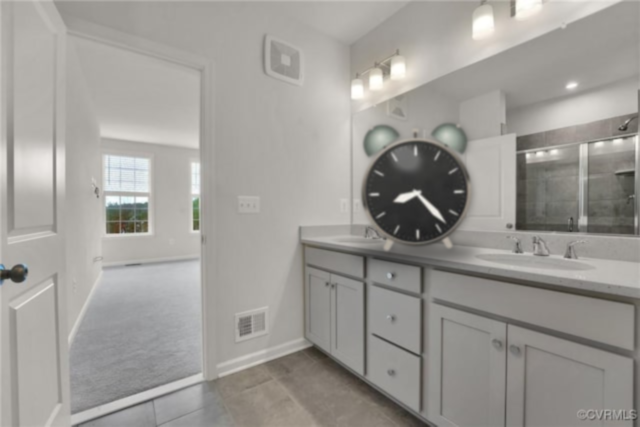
8:23
